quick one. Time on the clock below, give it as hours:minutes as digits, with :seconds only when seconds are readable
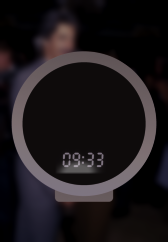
9:33
